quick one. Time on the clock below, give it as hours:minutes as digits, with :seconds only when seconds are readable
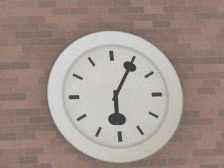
6:05
